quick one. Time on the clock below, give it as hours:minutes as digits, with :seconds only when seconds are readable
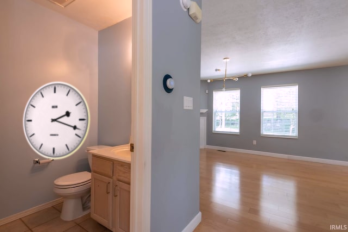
2:18
